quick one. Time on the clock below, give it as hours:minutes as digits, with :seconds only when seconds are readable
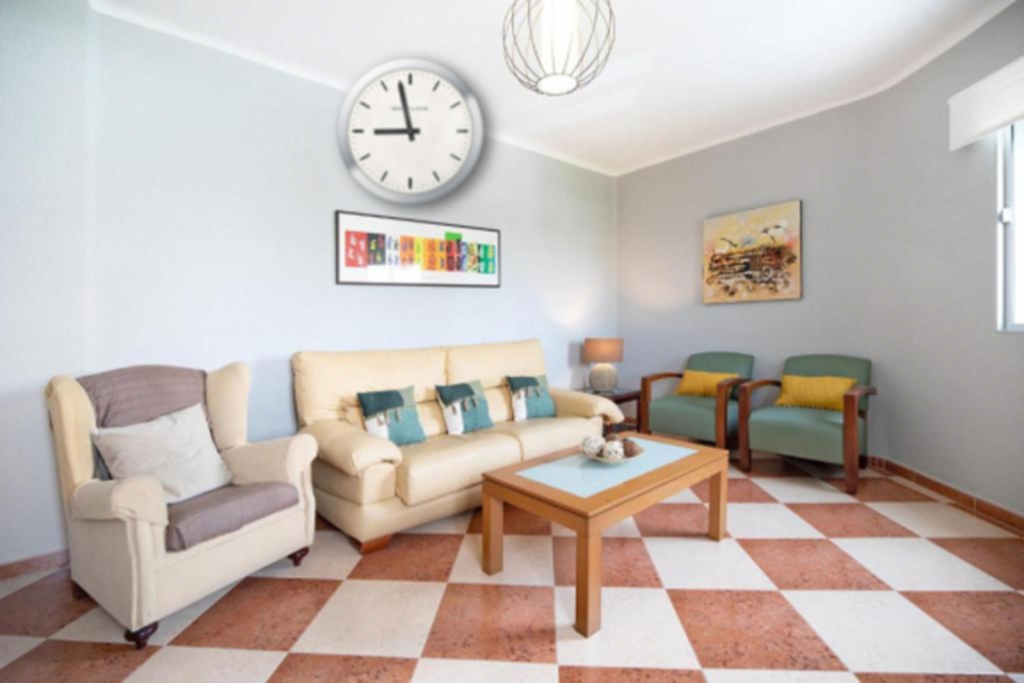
8:58
